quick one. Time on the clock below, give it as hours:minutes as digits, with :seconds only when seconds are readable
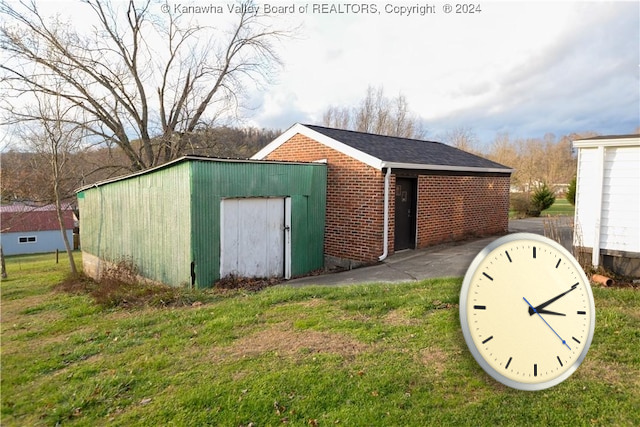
3:10:22
